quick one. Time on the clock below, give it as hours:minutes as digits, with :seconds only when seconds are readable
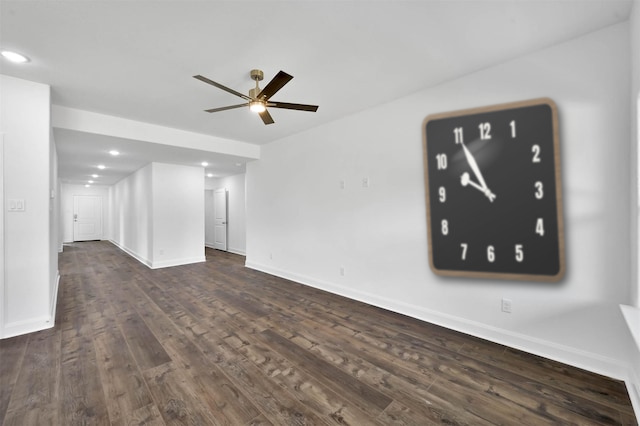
9:55
